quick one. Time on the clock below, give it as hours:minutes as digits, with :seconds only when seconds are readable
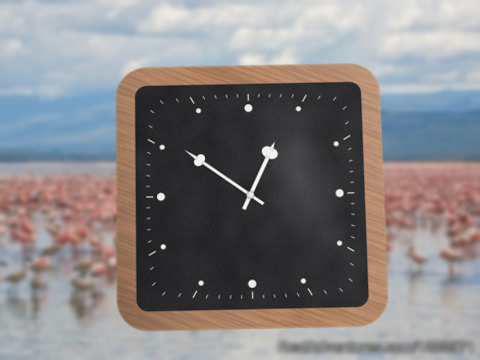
12:51
